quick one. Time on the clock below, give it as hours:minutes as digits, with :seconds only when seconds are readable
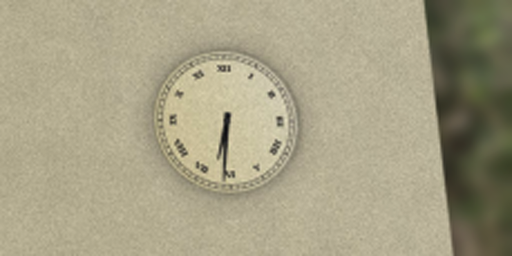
6:31
